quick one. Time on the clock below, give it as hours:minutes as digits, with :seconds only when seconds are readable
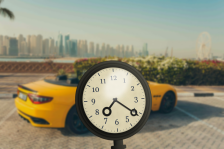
7:21
